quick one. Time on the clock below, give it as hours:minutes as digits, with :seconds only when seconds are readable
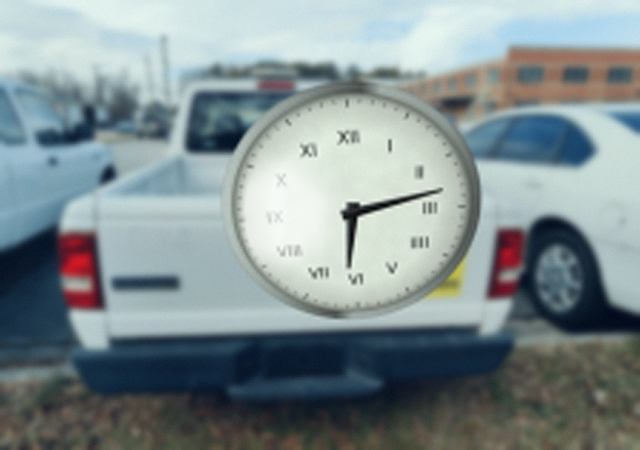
6:13
